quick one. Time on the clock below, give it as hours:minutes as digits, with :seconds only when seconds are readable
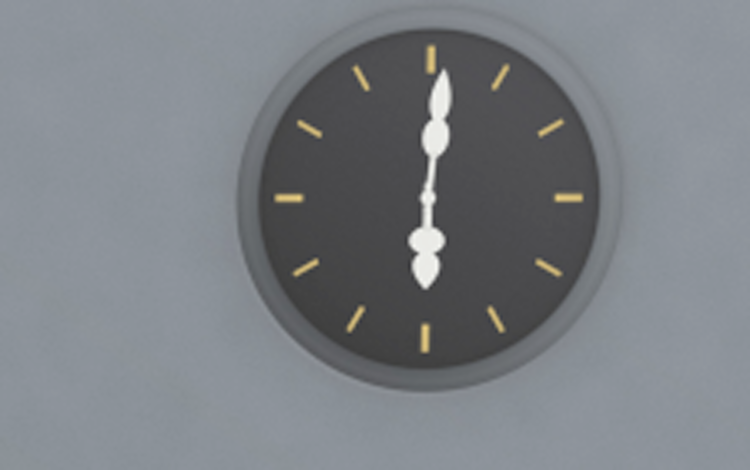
6:01
